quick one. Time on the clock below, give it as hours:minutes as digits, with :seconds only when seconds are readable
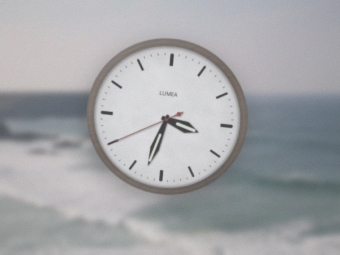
3:32:40
